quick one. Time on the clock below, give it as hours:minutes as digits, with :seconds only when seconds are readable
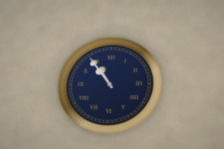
10:54
